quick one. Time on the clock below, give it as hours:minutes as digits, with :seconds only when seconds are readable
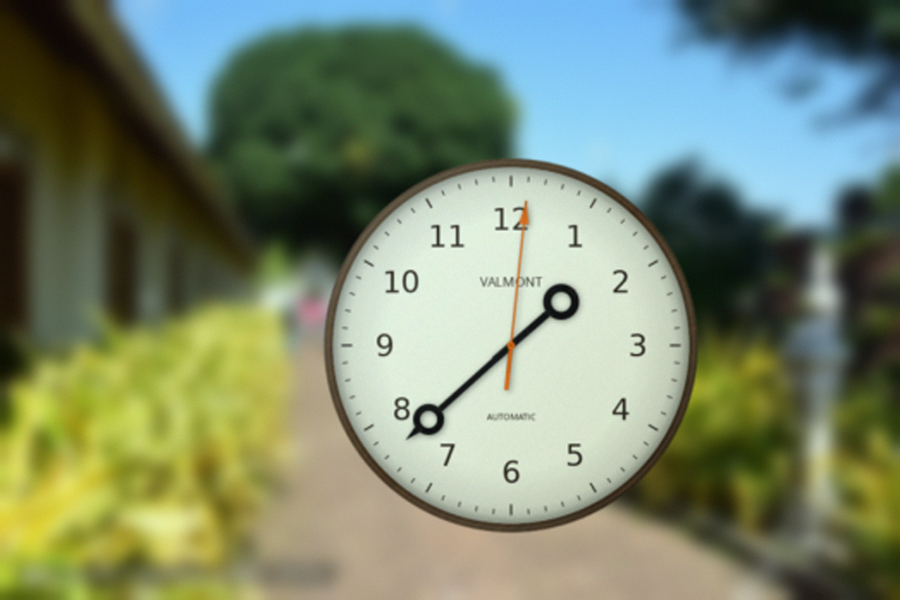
1:38:01
